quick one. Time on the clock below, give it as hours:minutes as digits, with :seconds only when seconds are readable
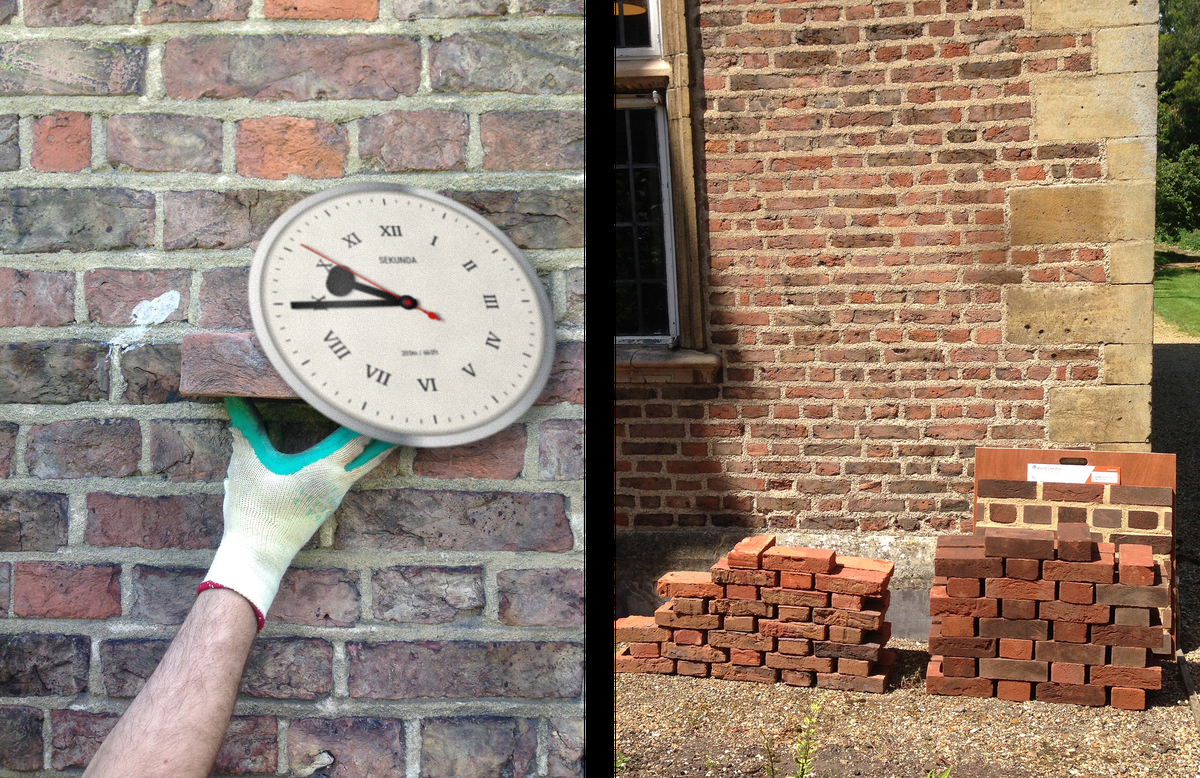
9:44:51
